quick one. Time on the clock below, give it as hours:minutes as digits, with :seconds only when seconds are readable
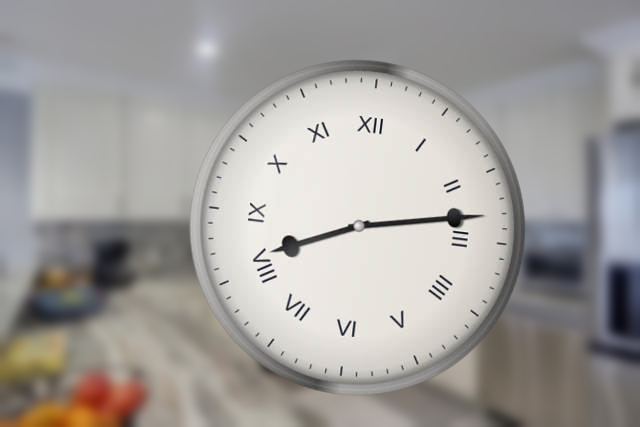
8:13
